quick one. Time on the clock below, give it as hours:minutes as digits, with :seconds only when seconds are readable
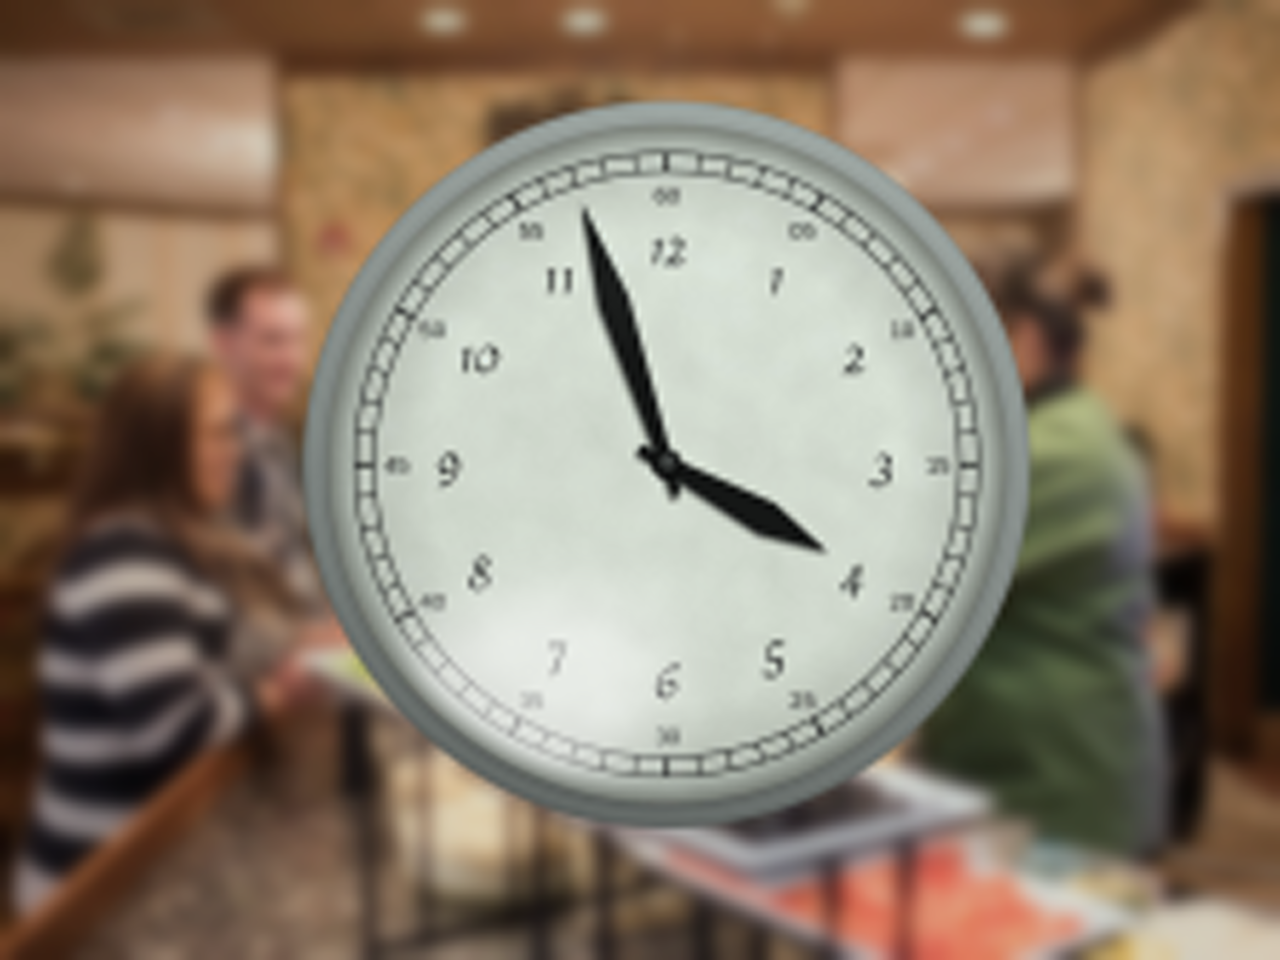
3:57
